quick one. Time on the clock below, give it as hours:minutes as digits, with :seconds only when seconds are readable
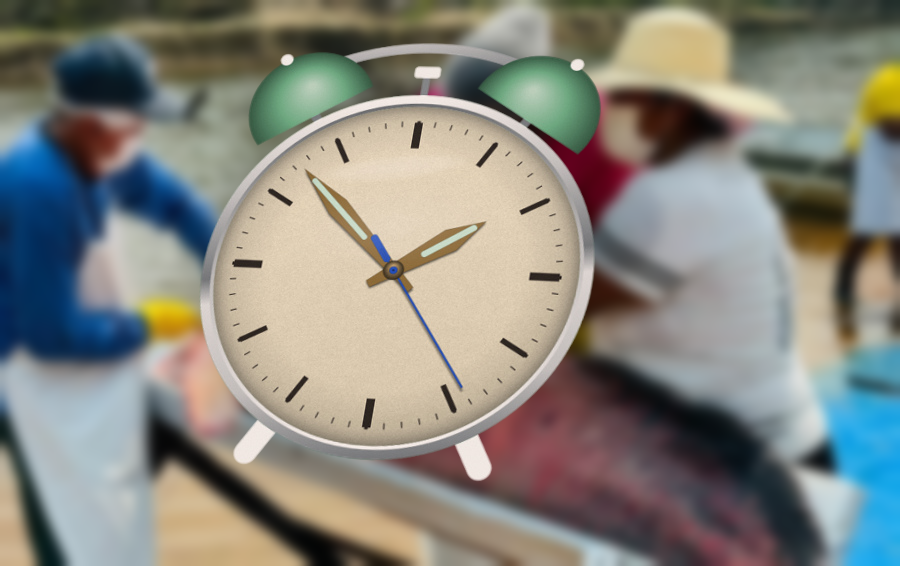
1:52:24
